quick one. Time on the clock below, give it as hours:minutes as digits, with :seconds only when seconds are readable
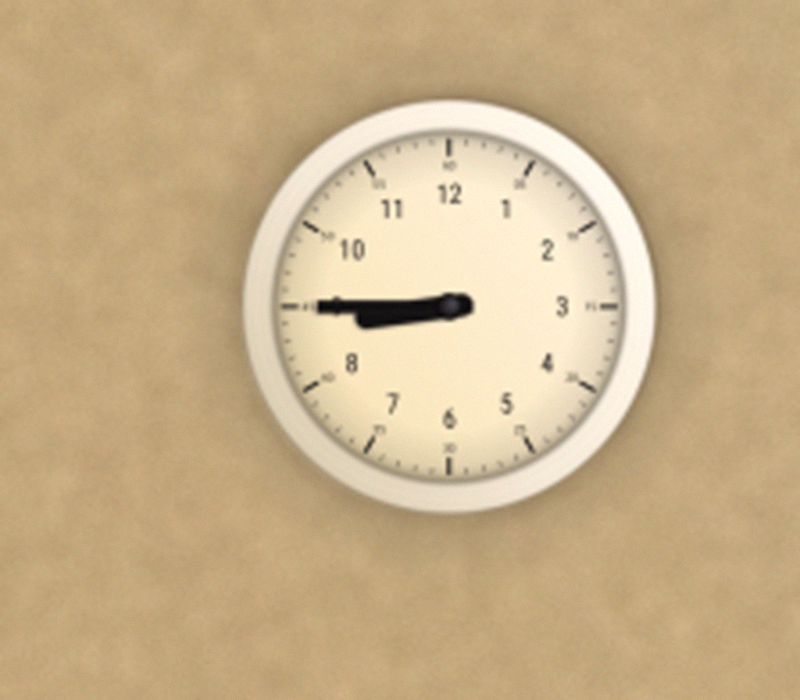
8:45
